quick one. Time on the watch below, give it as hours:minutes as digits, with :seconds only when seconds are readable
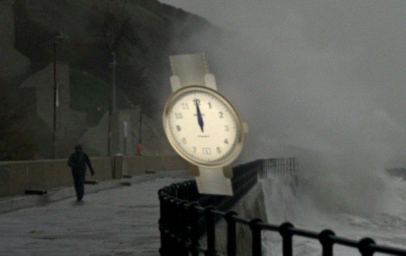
12:00
